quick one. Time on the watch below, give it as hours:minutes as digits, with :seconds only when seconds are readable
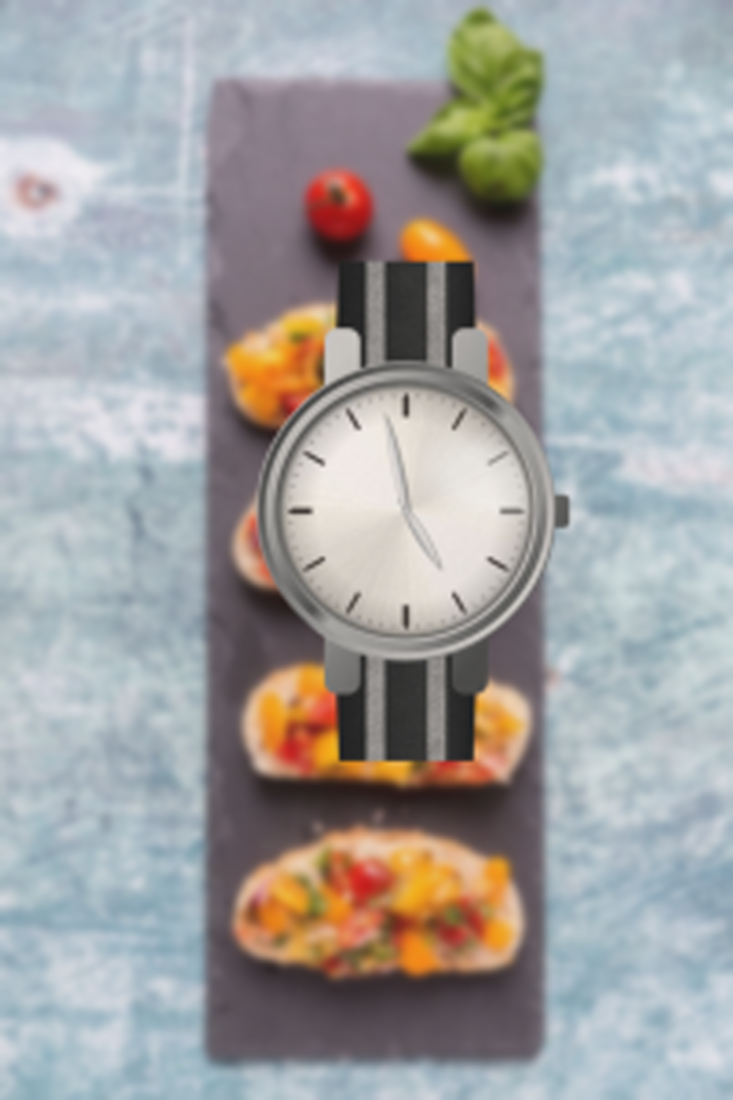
4:58
